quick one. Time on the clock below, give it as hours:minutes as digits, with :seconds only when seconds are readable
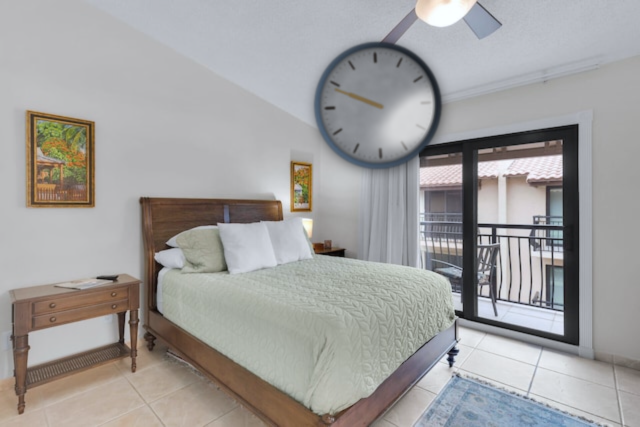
9:49
